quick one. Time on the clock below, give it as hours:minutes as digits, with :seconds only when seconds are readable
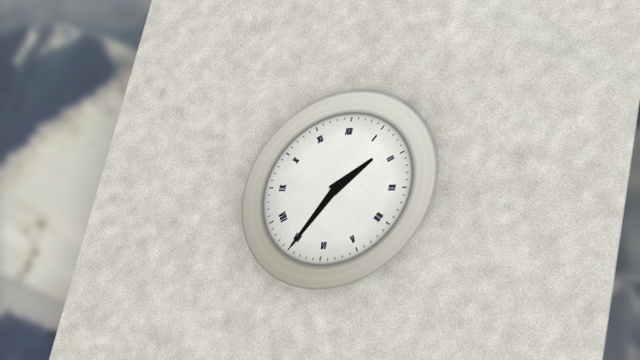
1:35
